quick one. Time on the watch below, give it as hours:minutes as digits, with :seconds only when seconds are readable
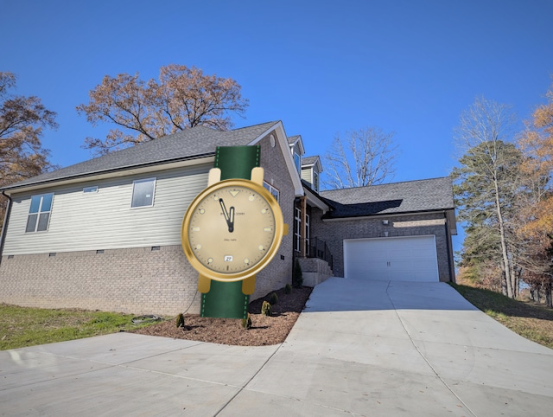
11:56
